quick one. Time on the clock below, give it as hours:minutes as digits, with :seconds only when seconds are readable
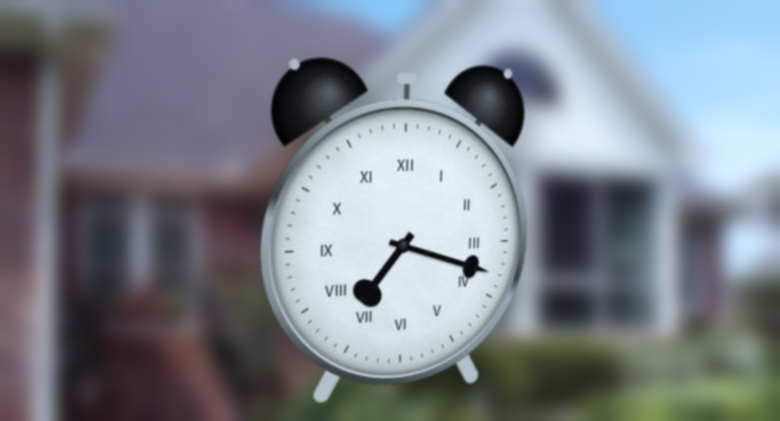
7:18
